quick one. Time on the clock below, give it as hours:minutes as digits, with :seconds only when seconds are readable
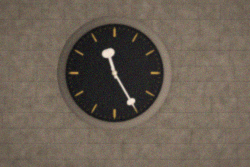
11:25
